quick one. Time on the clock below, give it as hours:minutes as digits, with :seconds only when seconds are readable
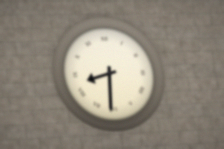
8:31
